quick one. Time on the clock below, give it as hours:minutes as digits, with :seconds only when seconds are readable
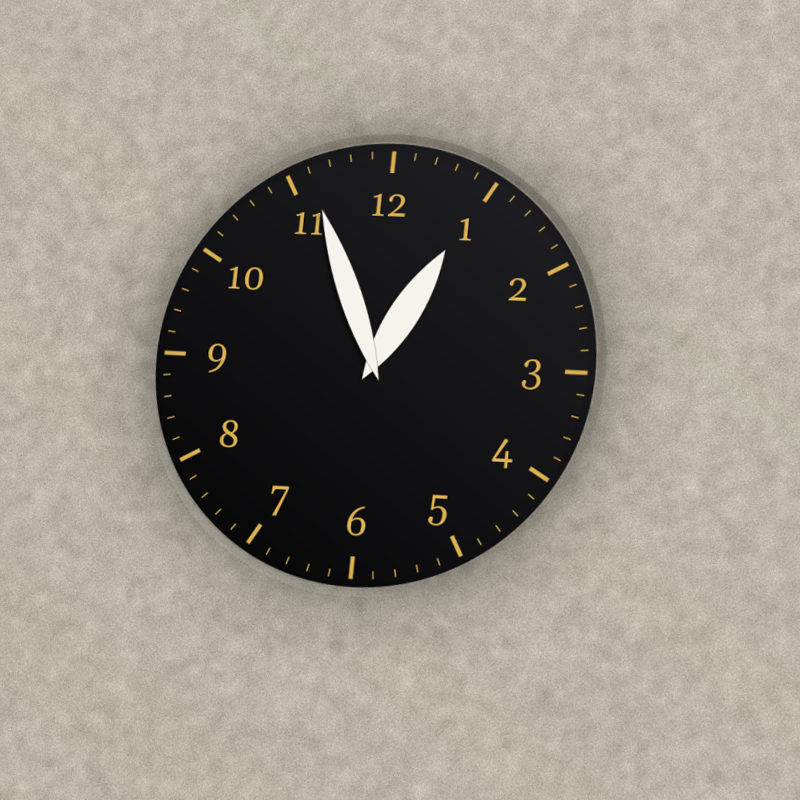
12:56
